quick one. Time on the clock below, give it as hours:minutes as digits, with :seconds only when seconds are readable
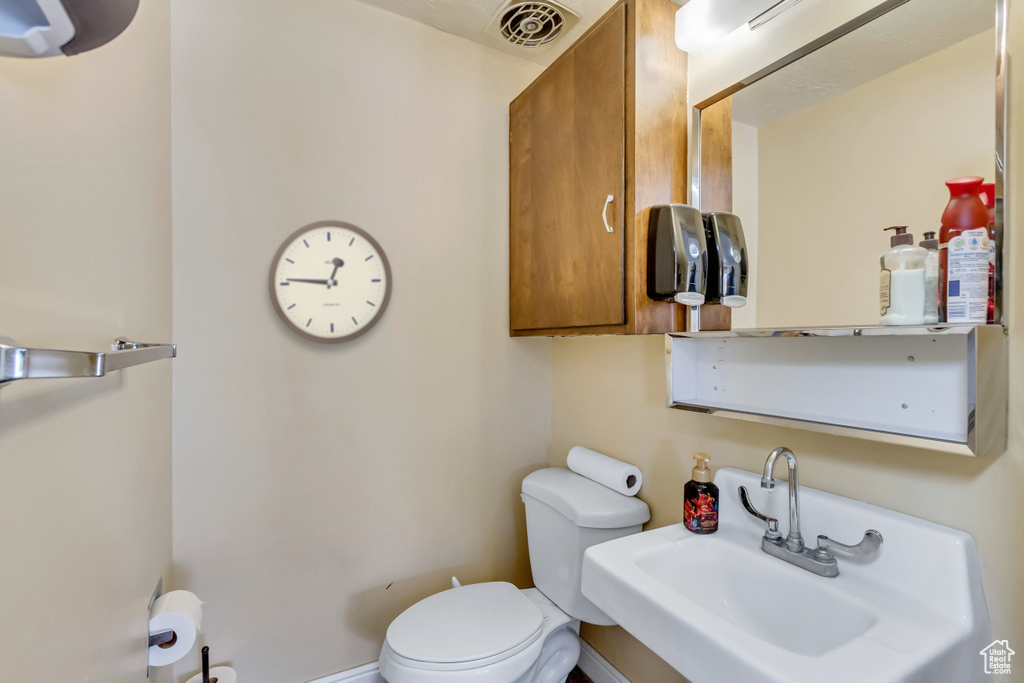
12:46
